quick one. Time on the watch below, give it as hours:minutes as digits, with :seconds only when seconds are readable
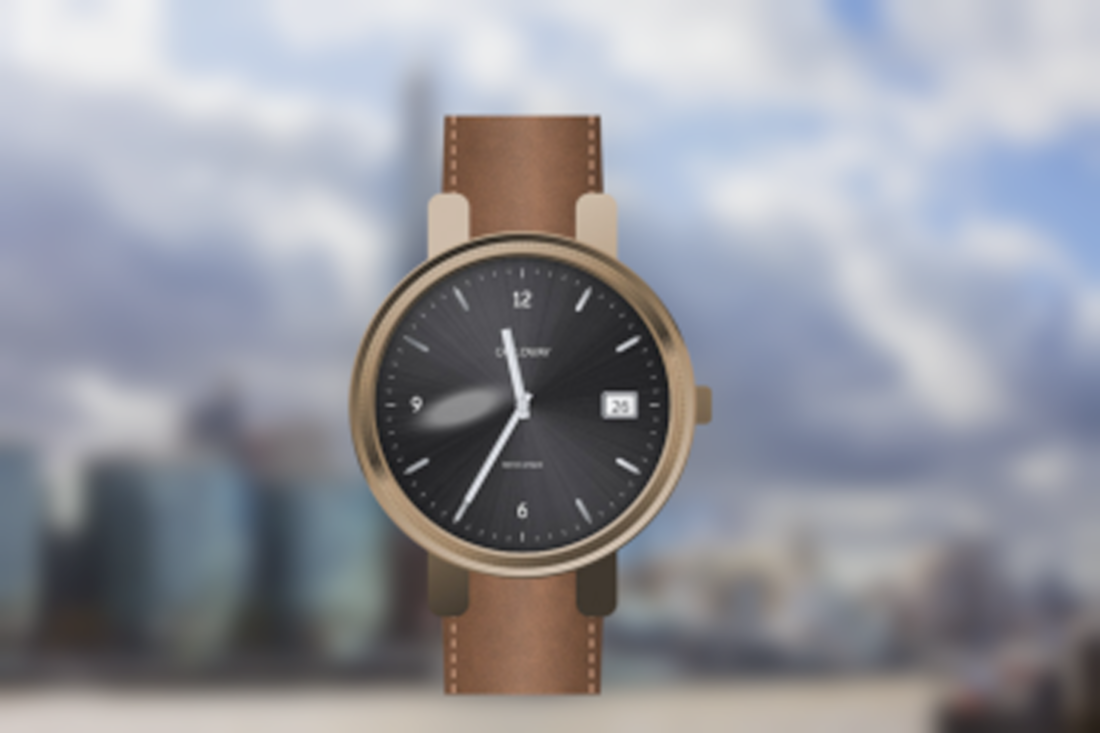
11:35
